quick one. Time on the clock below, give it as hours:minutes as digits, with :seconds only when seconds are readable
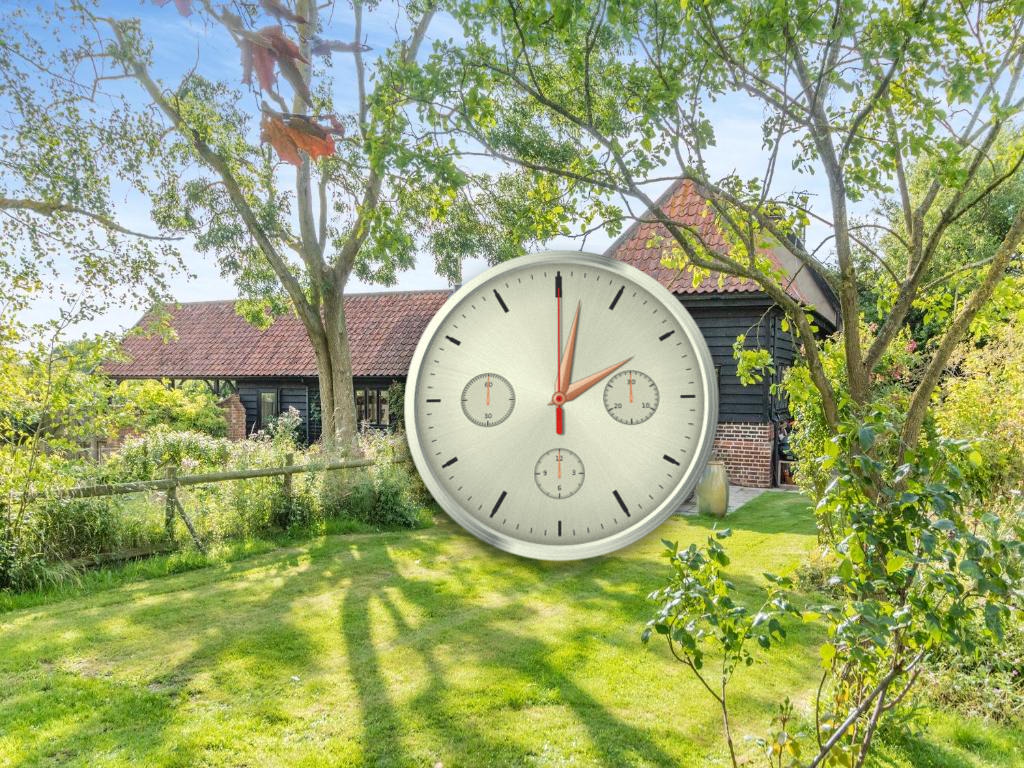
2:02
